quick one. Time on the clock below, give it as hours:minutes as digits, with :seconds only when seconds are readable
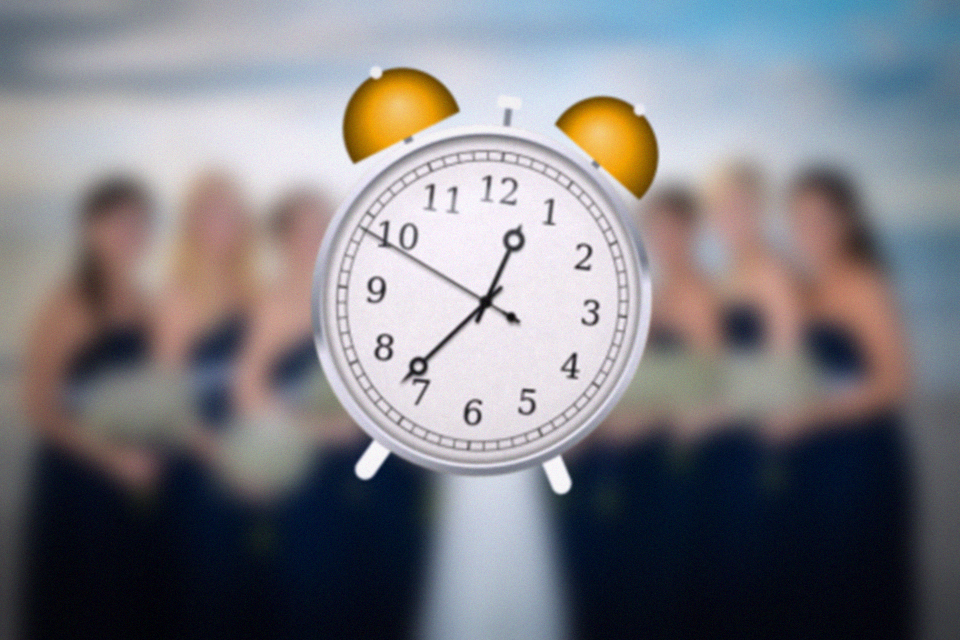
12:36:49
